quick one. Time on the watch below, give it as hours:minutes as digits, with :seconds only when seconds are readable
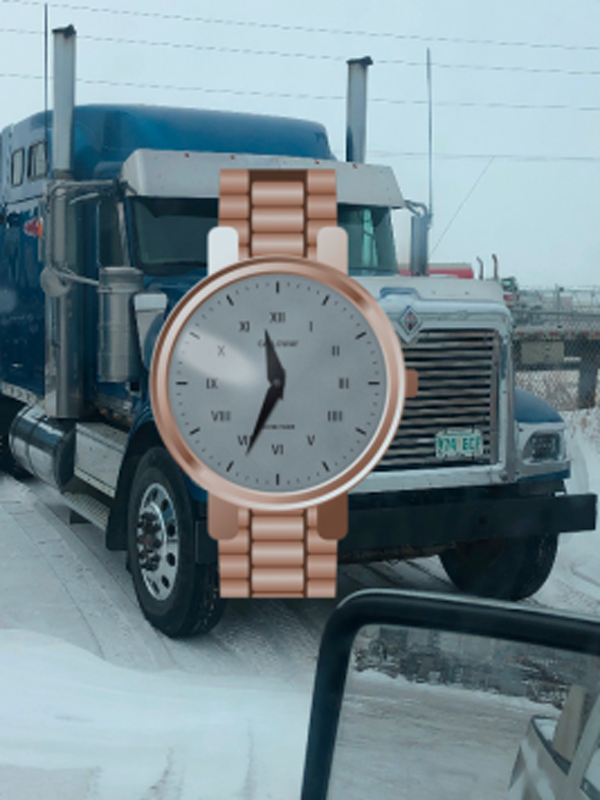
11:34
